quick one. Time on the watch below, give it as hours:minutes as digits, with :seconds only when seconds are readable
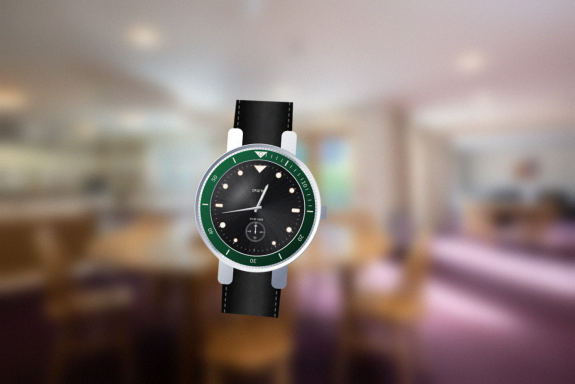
12:43
